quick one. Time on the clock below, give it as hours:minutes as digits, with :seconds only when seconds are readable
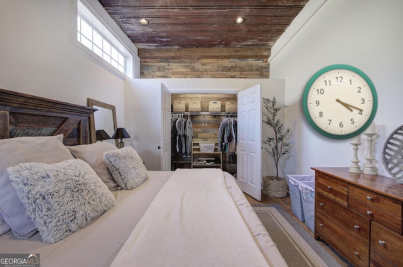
4:19
